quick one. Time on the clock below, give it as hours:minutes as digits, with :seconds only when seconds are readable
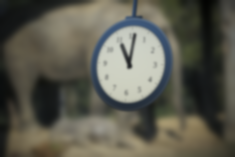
11:01
